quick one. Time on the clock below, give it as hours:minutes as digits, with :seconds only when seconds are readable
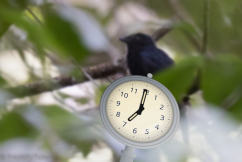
7:00
